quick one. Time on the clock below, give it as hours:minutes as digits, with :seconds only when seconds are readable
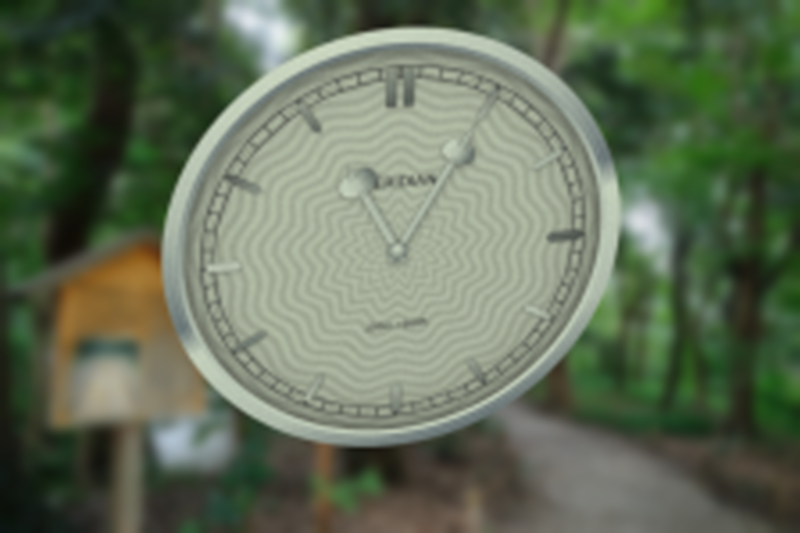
11:05
